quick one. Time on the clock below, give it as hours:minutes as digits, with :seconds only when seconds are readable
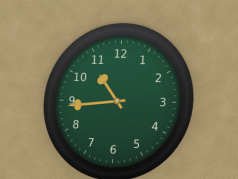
10:44
